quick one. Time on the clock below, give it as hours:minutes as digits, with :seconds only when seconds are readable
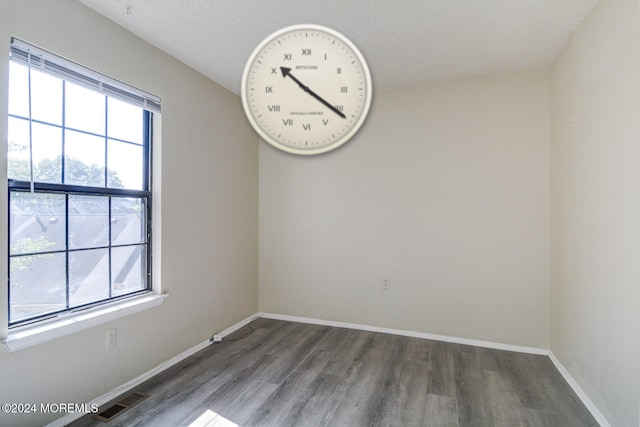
10:21
